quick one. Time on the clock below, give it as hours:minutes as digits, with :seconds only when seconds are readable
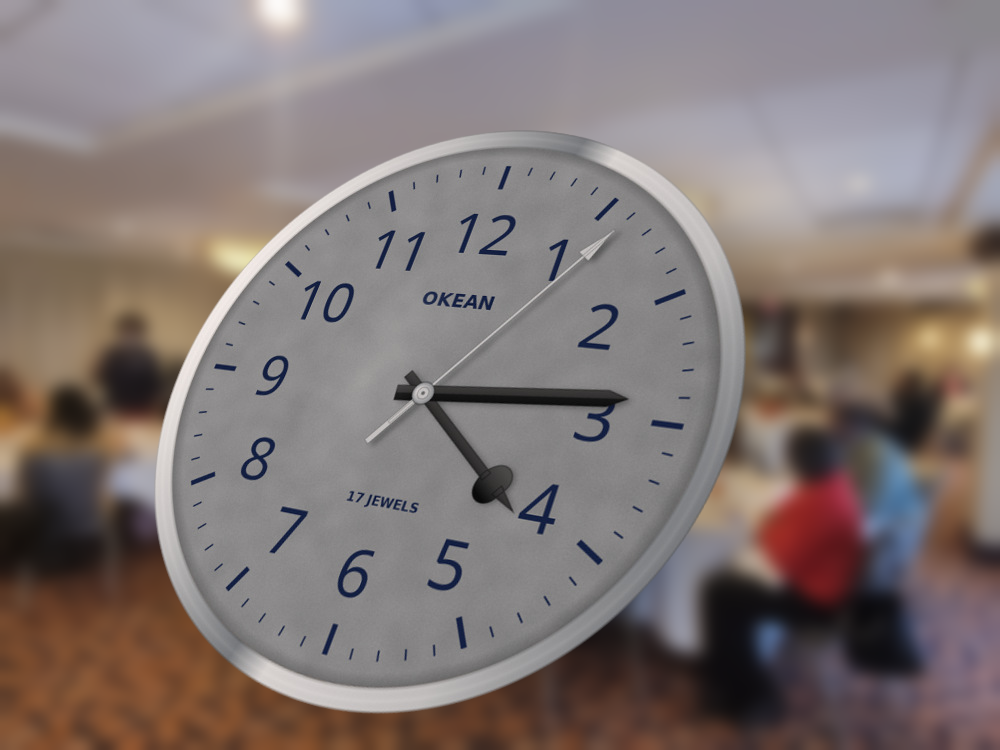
4:14:06
